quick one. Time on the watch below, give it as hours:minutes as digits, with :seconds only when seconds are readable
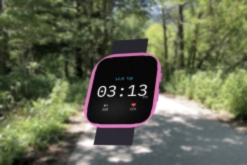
3:13
